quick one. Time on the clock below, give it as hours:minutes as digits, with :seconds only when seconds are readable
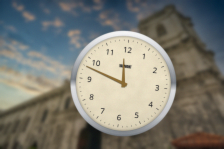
11:48
